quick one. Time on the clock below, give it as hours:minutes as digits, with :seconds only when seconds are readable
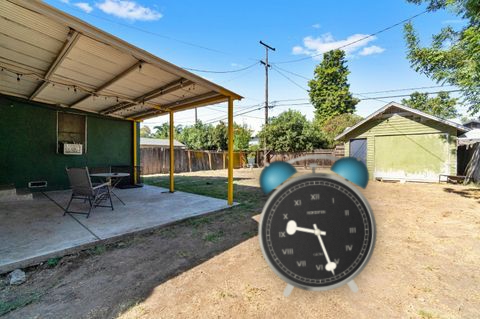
9:27
